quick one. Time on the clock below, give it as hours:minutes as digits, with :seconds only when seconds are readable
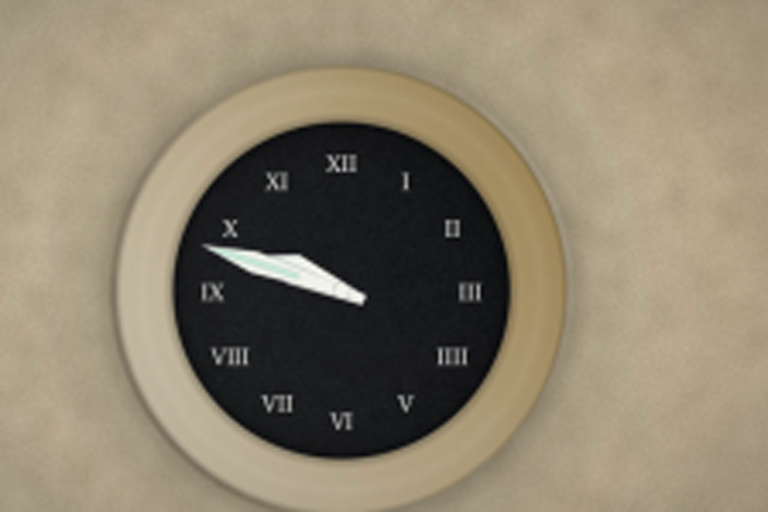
9:48
